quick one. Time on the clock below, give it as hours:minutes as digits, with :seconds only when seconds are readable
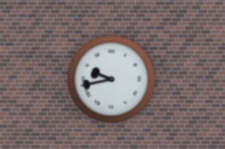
9:43
